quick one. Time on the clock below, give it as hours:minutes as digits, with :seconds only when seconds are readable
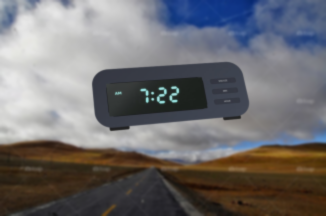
7:22
